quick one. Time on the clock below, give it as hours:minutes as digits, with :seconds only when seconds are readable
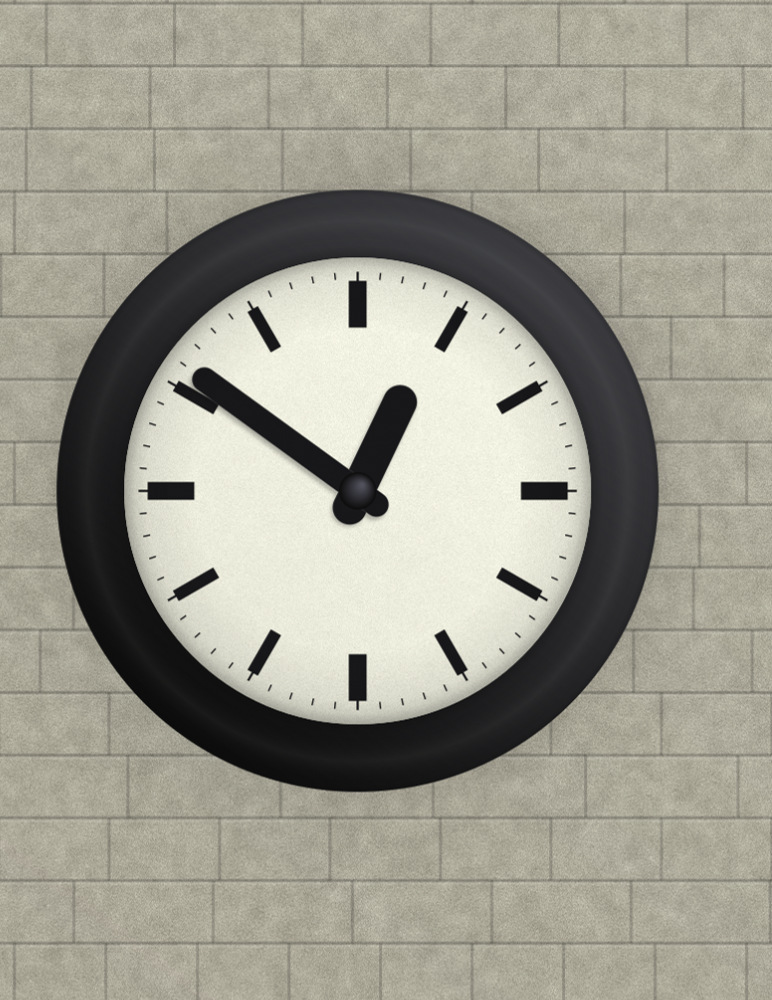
12:51
